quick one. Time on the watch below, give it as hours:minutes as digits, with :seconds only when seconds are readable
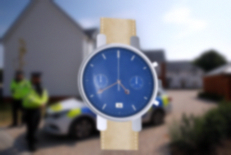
4:40
